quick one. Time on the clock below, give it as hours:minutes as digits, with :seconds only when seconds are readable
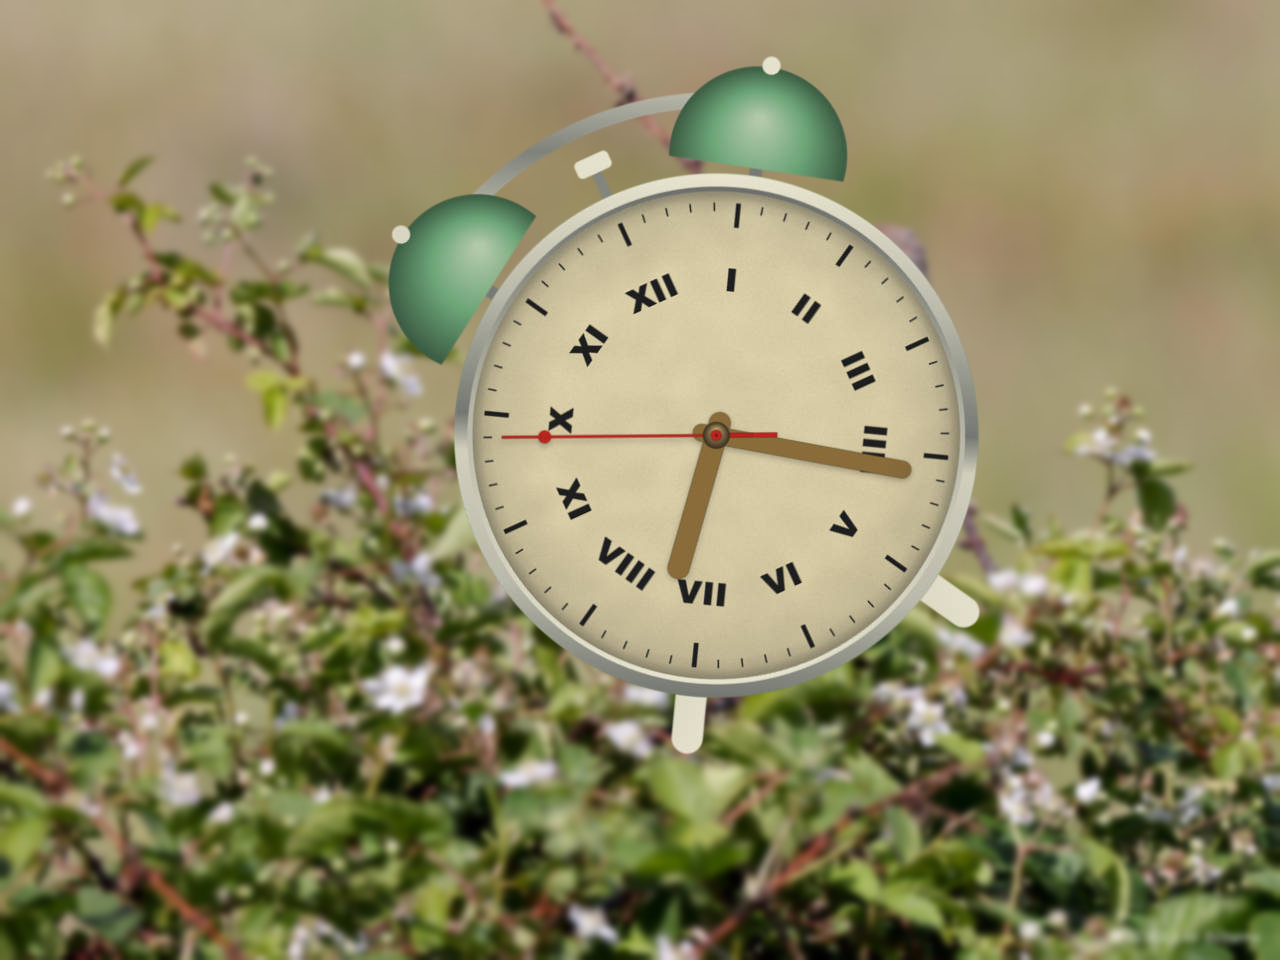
7:20:49
